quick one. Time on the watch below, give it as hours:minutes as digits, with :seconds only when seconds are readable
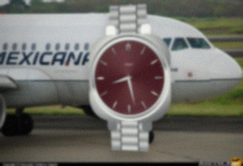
8:28
